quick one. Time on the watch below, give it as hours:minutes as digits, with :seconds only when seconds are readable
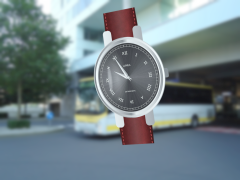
9:55
